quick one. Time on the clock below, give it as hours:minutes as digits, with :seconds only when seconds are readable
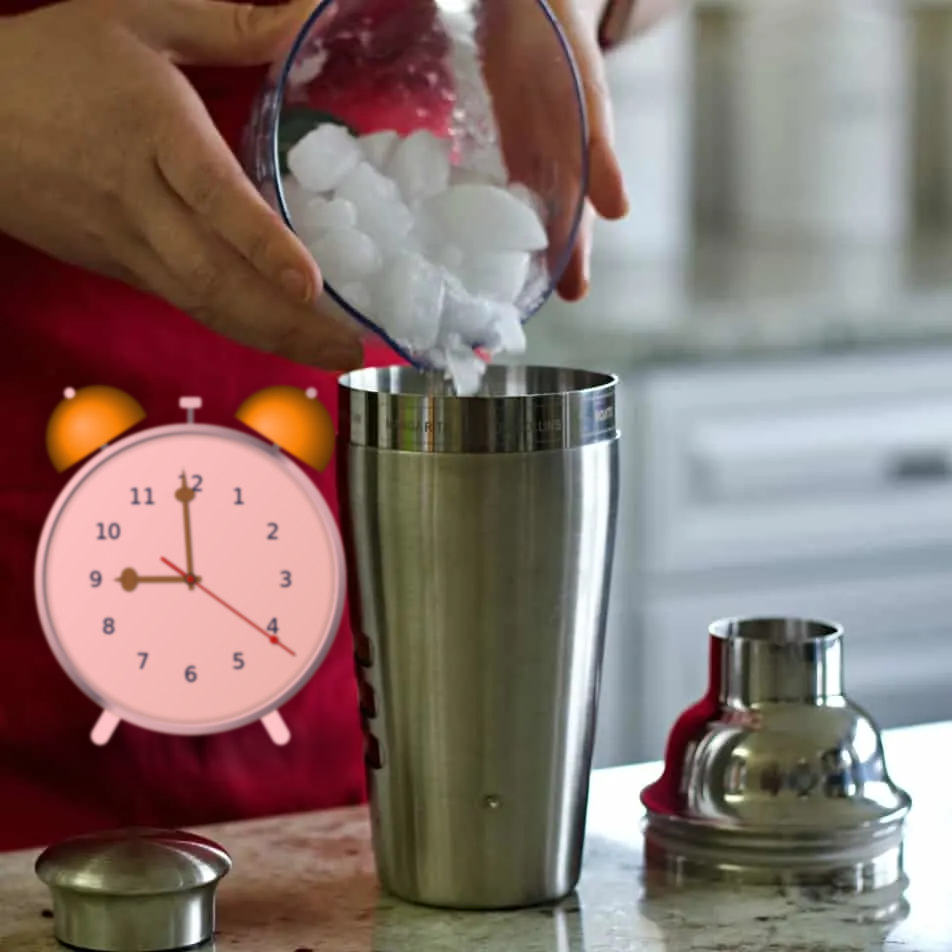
8:59:21
